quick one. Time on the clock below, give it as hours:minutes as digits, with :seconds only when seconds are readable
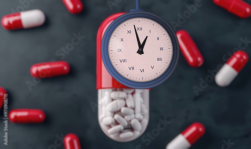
12:58
